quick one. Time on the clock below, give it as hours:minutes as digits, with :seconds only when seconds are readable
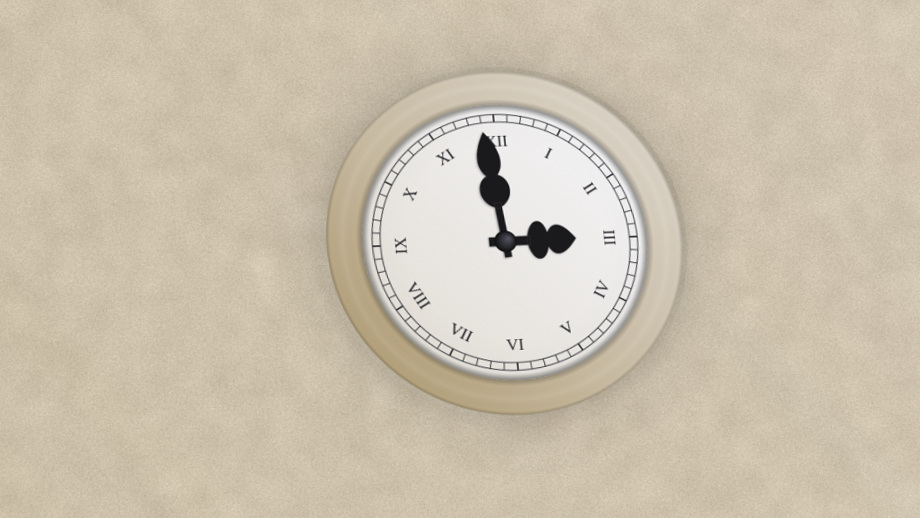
2:59
